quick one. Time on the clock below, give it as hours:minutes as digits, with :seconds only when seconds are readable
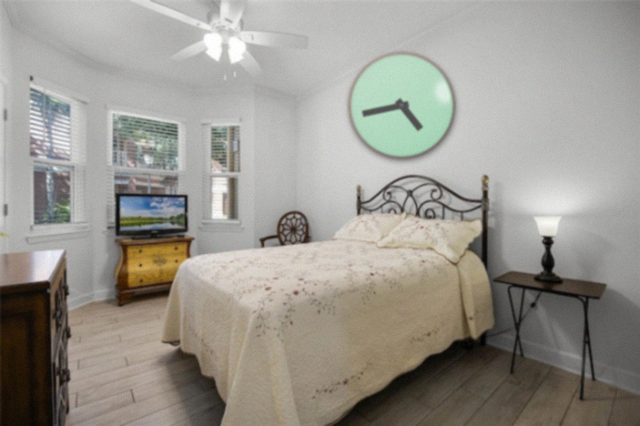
4:43
